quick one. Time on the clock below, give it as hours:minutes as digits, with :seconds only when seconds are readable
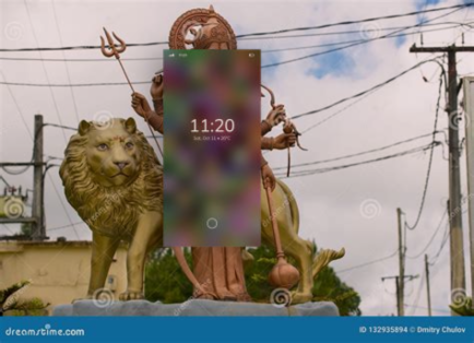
11:20
